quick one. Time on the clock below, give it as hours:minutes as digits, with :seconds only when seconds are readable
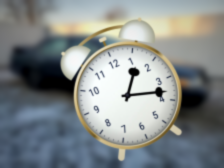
1:18
